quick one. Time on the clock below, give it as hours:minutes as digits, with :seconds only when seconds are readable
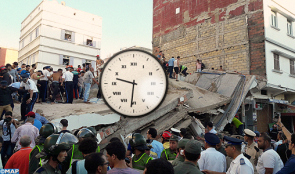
9:31
